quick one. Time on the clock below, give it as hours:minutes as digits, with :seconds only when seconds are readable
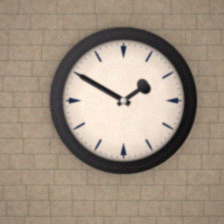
1:50
